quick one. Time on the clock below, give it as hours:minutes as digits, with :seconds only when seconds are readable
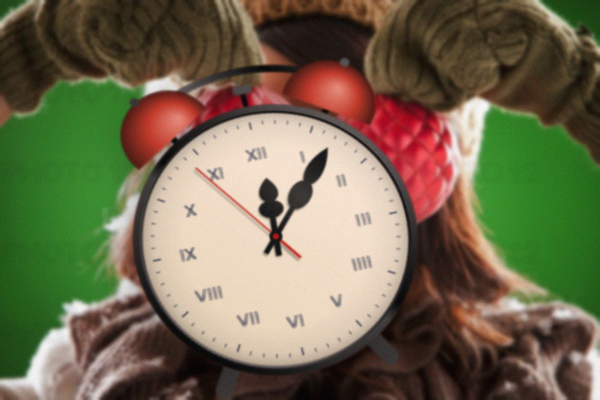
12:06:54
